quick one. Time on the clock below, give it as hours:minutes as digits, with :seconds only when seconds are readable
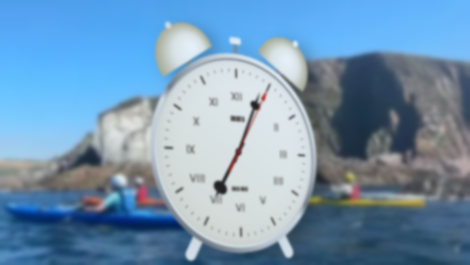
7:04:05
